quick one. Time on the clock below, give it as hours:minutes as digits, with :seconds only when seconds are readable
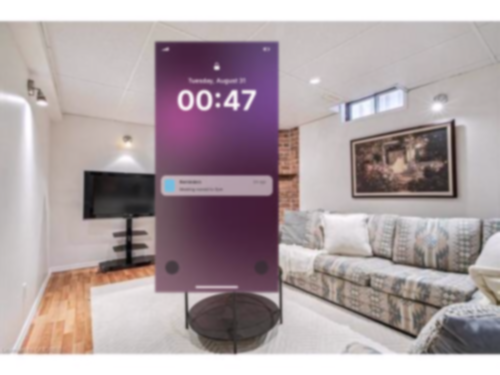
0:47
